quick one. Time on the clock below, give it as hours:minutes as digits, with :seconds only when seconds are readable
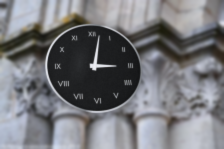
3:02
